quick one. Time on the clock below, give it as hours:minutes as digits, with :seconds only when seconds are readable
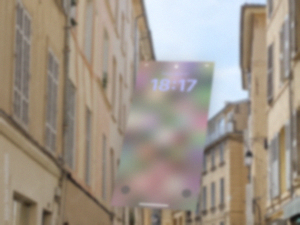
18:17
